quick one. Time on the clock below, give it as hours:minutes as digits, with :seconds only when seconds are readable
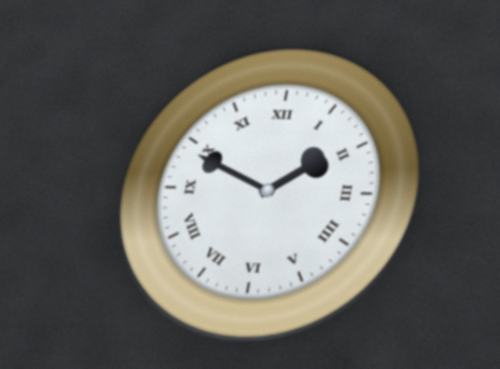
1:49
